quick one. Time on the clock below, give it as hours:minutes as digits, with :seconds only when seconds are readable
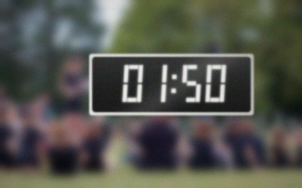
1:50
